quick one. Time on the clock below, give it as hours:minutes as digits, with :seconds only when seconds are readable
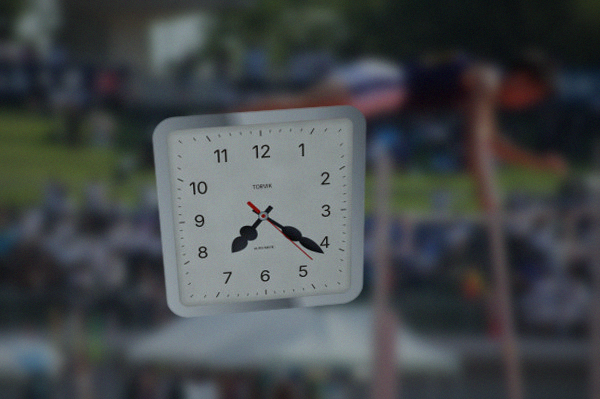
7:21:23
